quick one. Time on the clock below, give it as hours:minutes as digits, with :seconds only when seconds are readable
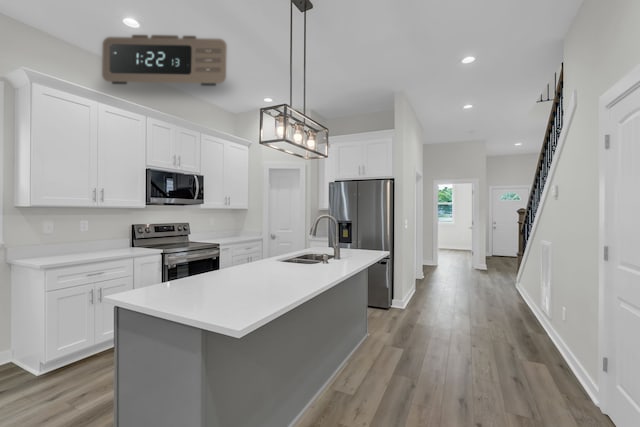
1:22
